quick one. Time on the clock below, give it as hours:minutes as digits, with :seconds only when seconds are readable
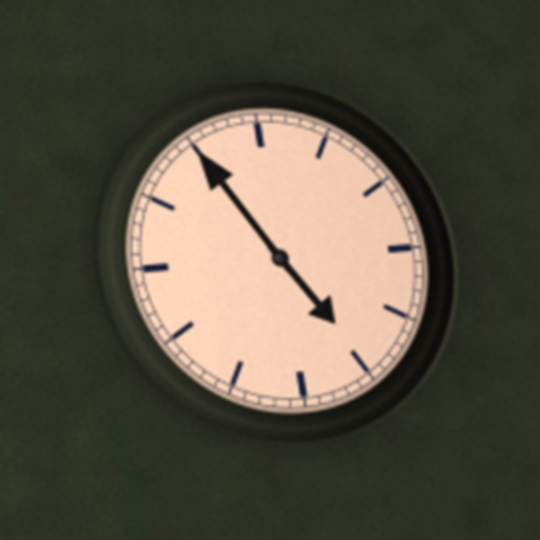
4:55
